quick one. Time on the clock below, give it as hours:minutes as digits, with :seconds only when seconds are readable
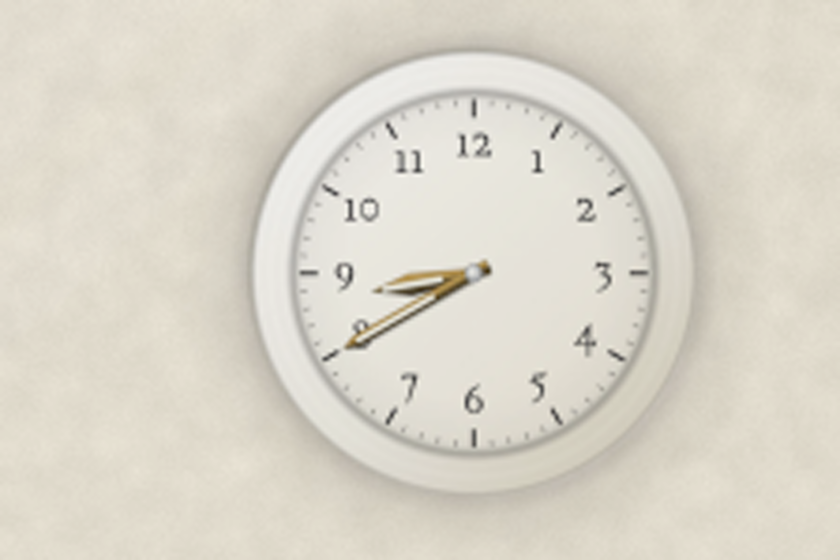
8:40
